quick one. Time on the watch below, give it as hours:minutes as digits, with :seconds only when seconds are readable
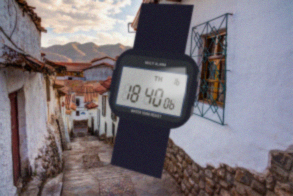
18:40:06
